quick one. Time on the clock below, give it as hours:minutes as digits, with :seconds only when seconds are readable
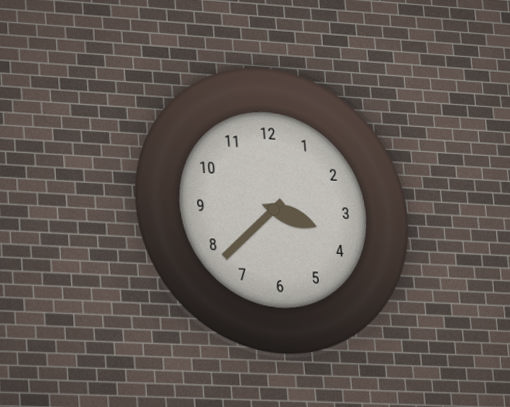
3:38
